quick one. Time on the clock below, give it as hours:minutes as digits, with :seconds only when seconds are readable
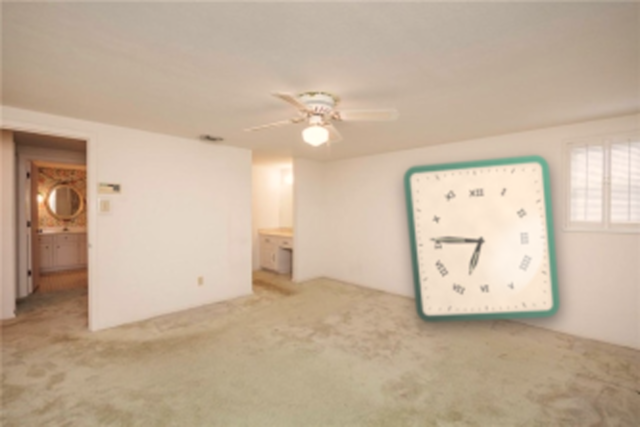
6:46
